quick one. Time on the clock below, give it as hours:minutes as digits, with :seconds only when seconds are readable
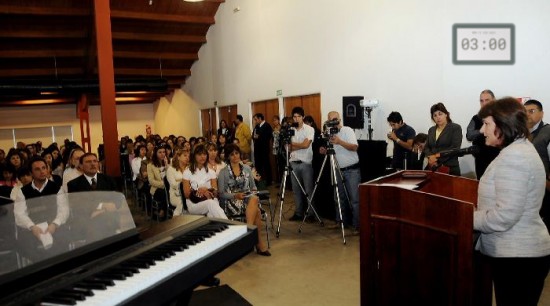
3:00
